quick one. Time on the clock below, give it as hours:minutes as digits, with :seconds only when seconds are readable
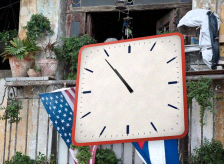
10:54
